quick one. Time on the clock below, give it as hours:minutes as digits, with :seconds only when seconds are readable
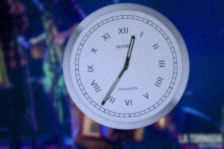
12:36
